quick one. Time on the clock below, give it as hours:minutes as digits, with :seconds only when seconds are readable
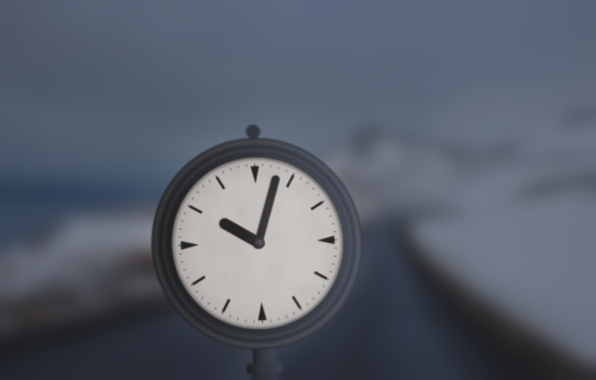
10:03
